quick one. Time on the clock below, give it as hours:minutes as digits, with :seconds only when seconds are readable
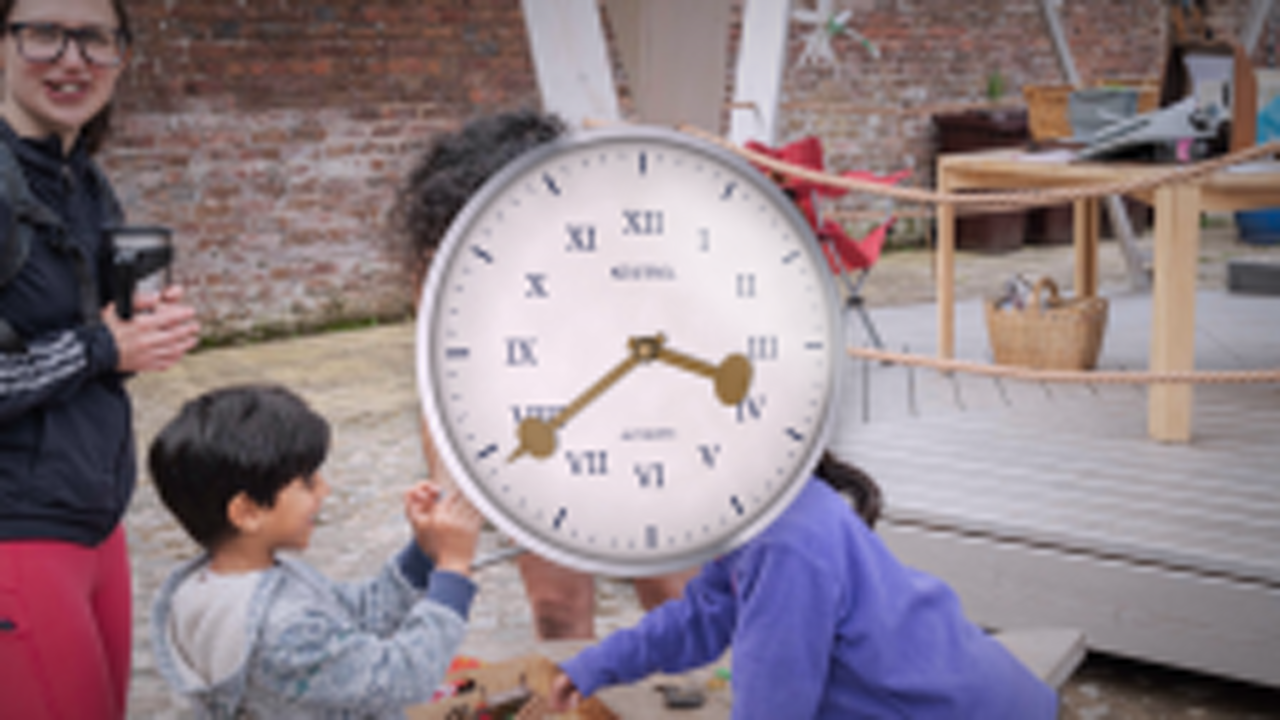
3:39
